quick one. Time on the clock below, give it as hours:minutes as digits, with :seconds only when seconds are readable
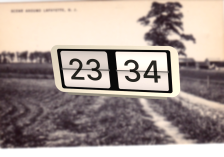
23:34
